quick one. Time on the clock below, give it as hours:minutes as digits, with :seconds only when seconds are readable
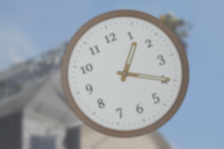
1:20
